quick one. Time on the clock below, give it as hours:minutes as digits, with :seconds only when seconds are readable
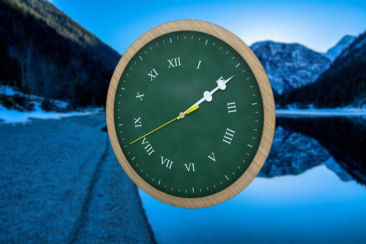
2:10:42
